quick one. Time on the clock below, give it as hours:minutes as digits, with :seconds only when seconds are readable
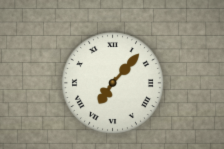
7:07
